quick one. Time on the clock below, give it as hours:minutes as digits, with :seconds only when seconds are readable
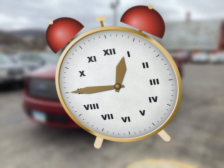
12:45
